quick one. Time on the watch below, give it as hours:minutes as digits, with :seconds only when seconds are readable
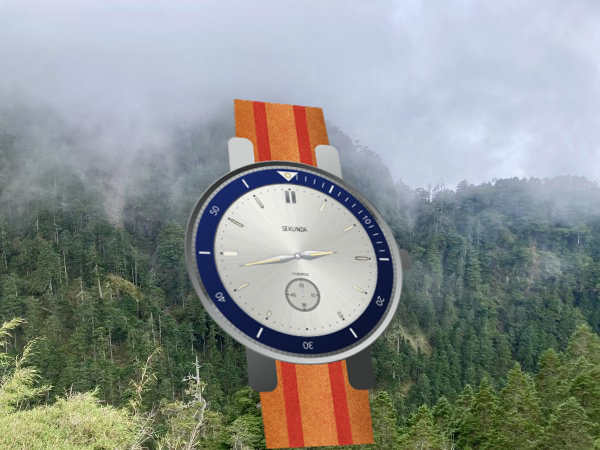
2:43
